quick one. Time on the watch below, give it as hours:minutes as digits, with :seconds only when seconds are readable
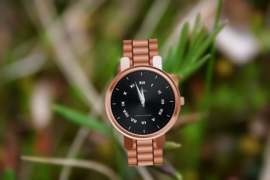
11:57
